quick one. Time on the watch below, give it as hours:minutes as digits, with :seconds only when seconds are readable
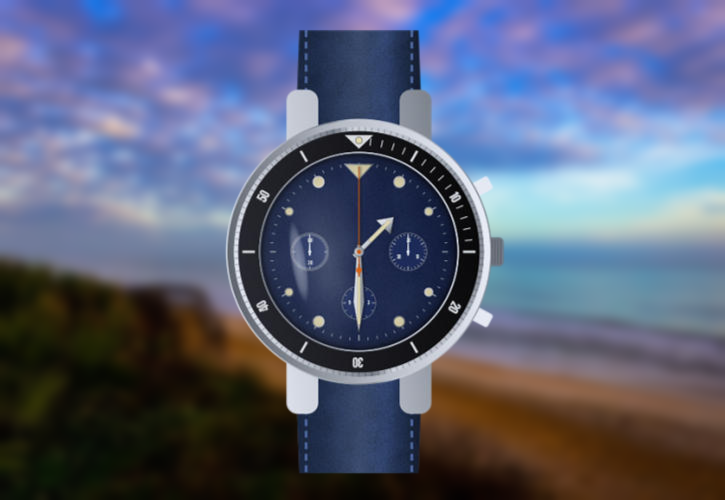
1:30
